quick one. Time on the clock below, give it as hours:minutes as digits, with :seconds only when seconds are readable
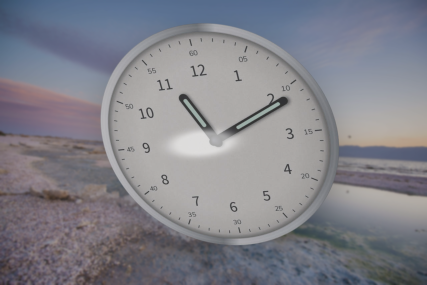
11:11
